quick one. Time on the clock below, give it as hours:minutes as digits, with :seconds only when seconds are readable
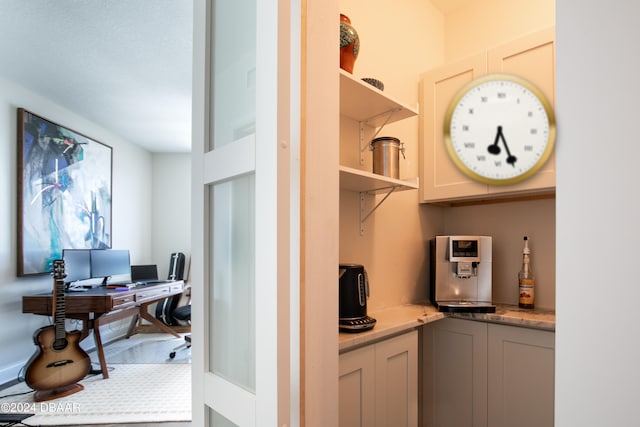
6:26
